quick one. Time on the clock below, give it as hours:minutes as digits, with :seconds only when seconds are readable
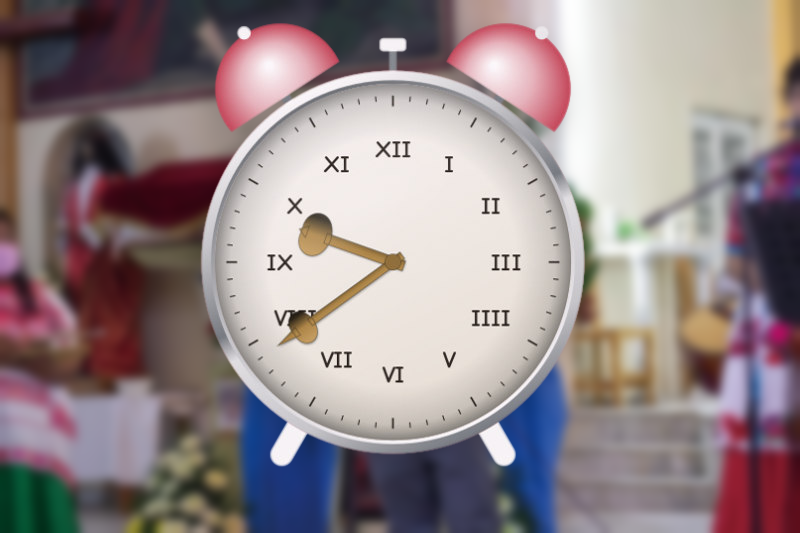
9:39
